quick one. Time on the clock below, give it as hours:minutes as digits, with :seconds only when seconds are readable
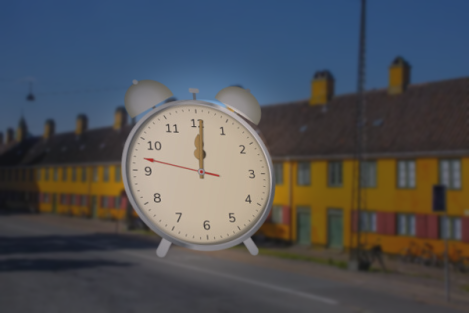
12:00:47
